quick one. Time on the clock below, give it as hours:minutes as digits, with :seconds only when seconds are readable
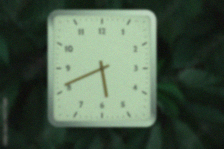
5:41
